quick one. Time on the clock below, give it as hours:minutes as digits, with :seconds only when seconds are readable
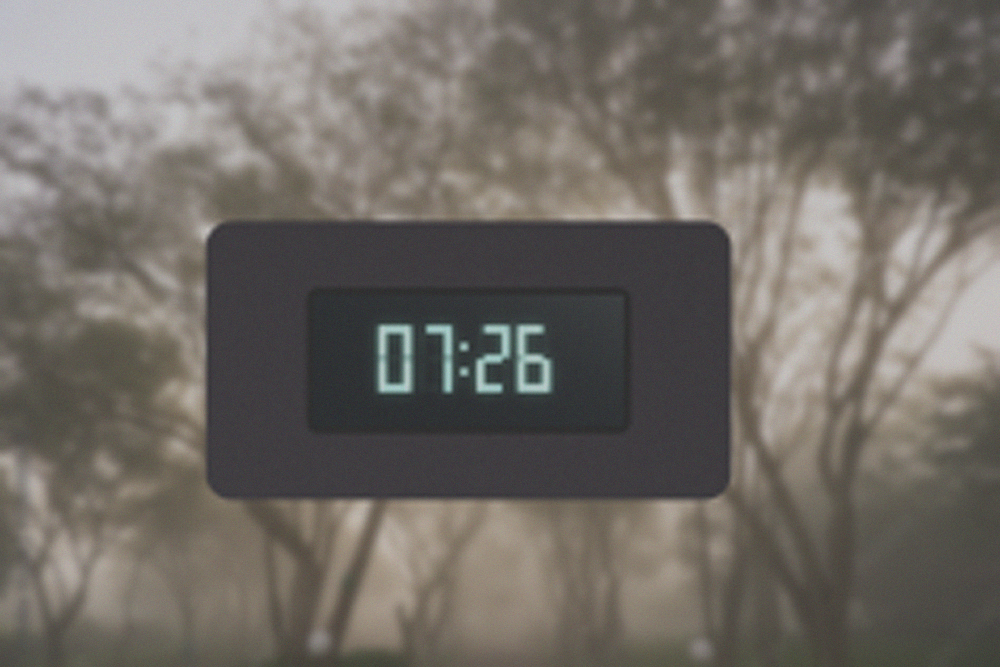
7:26
